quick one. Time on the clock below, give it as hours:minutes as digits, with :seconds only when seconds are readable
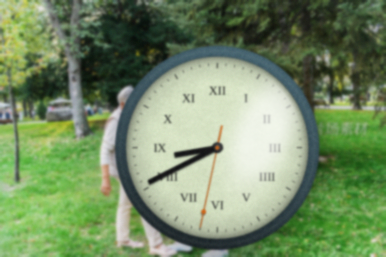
8:40:32
